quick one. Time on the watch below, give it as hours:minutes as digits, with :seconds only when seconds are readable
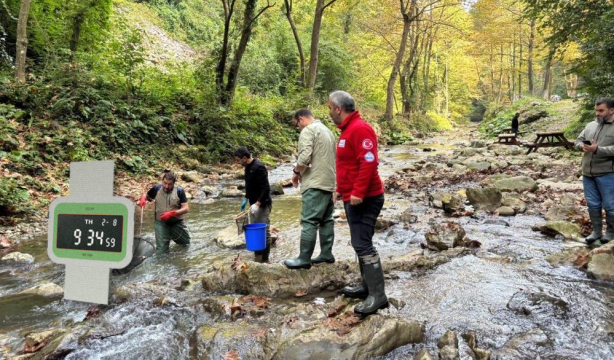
9:34:59
